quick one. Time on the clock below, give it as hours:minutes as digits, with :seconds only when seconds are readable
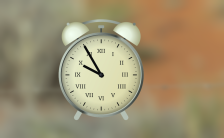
9:55
